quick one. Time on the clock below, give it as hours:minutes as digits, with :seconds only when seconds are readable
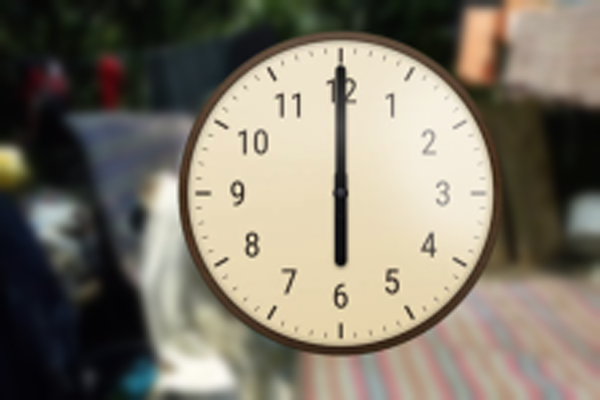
6:00
